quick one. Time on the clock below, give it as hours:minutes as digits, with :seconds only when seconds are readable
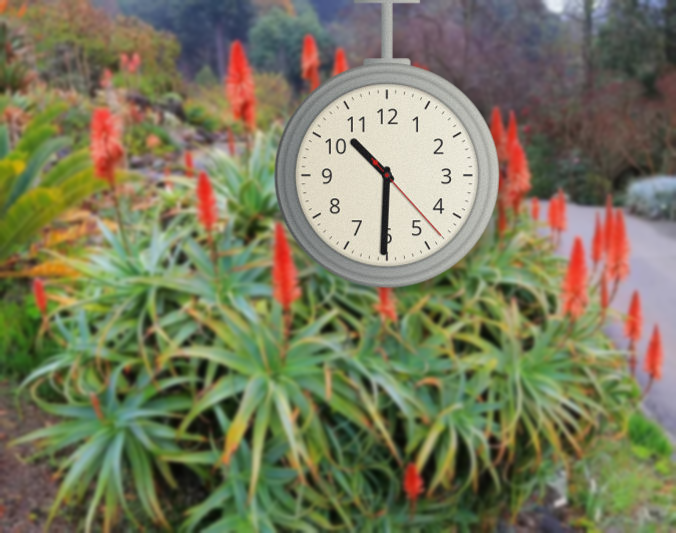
10:30:23
